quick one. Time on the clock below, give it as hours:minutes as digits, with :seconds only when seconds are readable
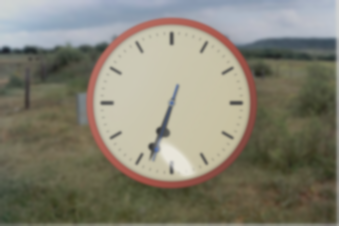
6:33:33
